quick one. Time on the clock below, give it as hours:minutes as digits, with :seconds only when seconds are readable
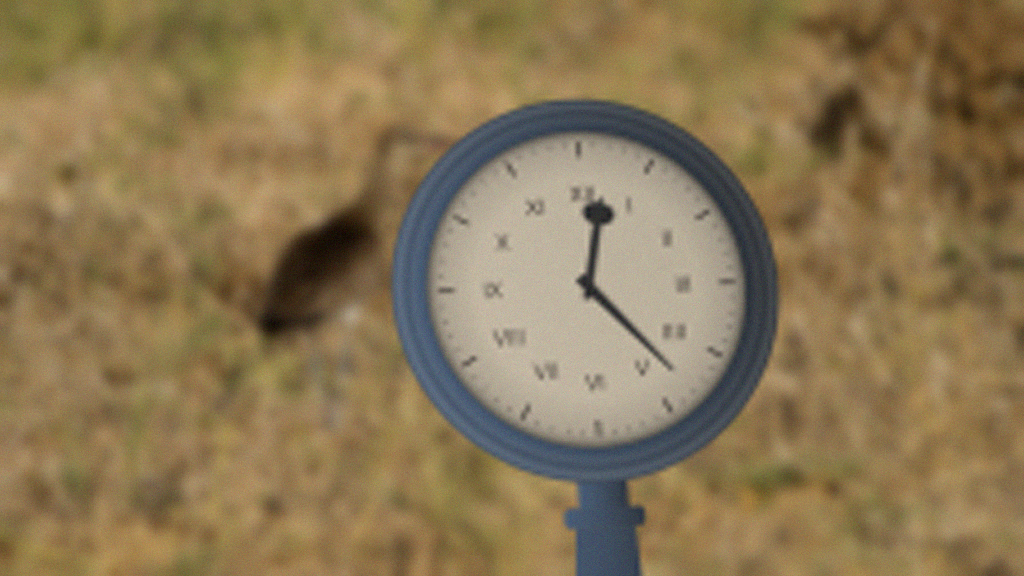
12:23
